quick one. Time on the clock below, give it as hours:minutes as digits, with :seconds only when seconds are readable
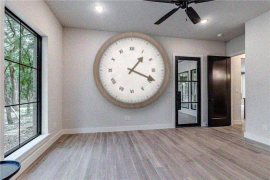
1:19
